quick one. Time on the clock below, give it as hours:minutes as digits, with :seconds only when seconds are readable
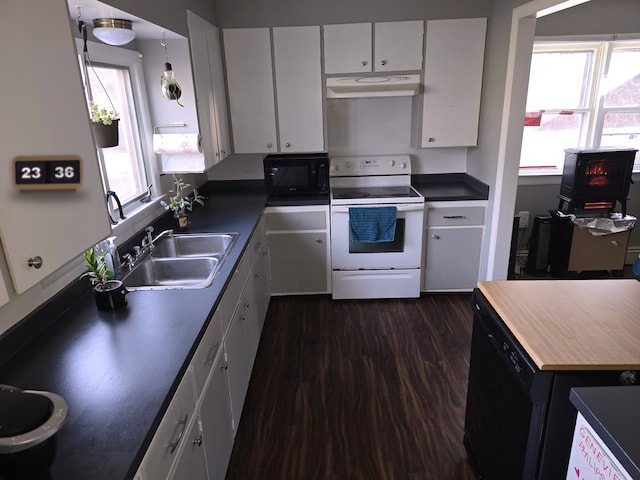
23:36
